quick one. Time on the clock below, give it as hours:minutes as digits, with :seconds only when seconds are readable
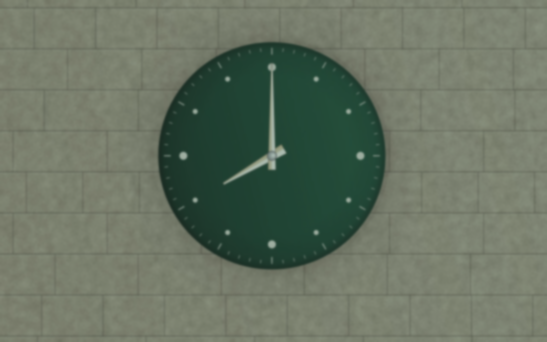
8:00
